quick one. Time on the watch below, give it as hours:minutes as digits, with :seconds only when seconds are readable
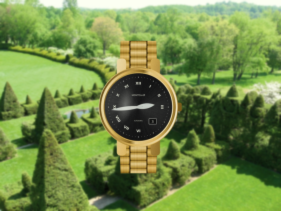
2:44
